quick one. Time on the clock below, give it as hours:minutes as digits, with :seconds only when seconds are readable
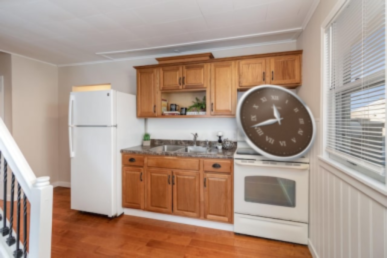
11:42
